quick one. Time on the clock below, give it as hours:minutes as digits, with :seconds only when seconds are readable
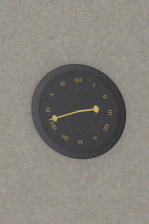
2:42
